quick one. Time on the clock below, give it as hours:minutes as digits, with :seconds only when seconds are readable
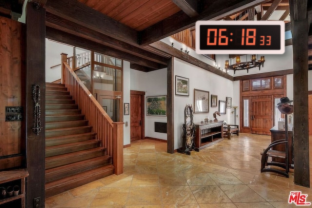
6:18:33
